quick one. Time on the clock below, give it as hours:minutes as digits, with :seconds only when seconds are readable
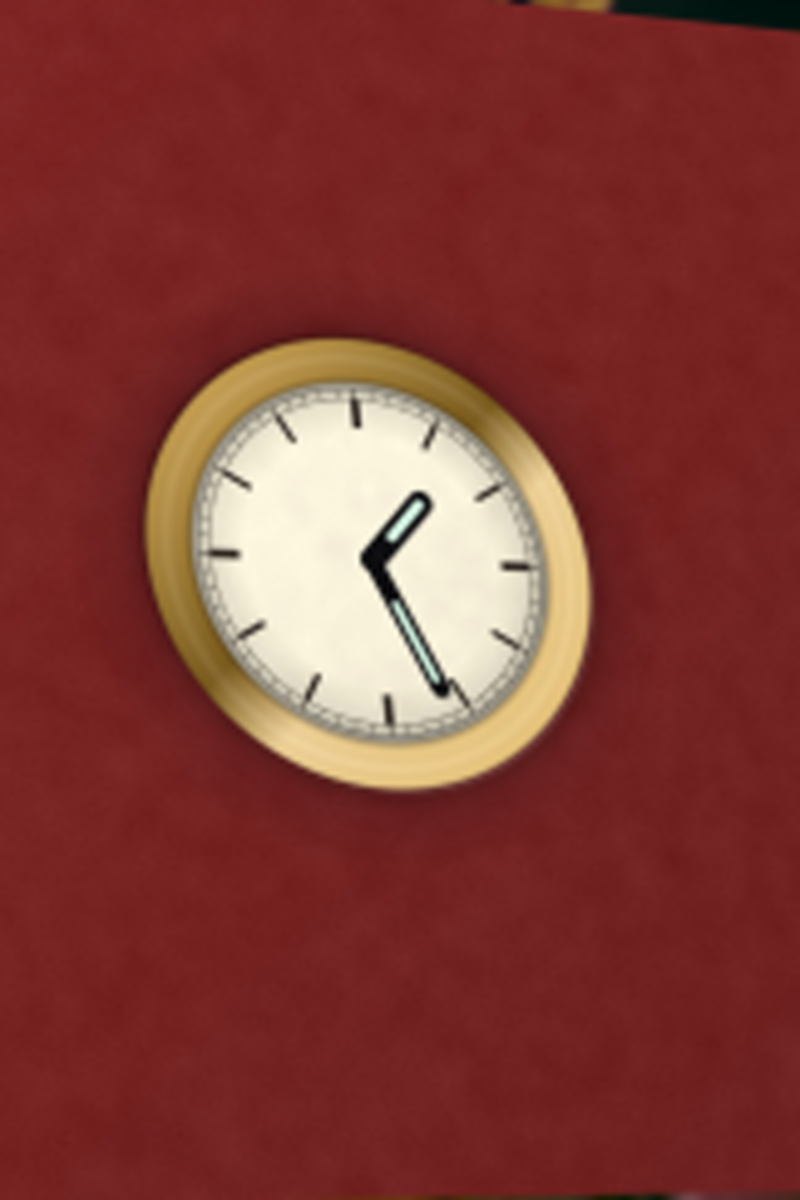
1:26
